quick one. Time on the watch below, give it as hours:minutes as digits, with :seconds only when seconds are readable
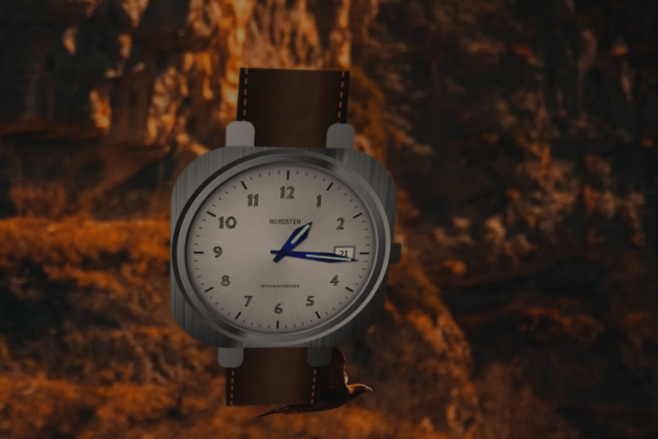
1:16
